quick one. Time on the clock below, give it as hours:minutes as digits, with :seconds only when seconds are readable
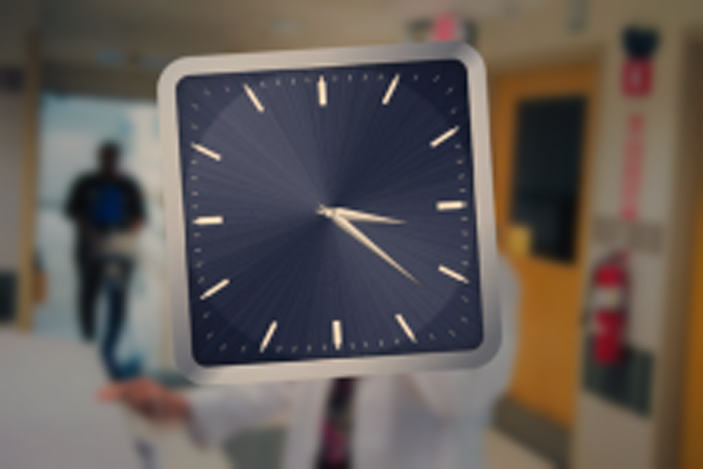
3:22
